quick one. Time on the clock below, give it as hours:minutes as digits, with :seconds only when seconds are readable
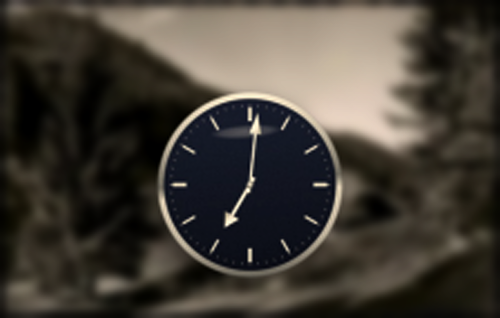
7:01
